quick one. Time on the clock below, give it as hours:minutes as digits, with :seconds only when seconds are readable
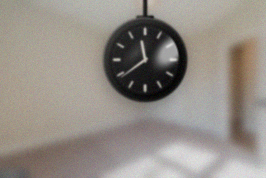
11:39
